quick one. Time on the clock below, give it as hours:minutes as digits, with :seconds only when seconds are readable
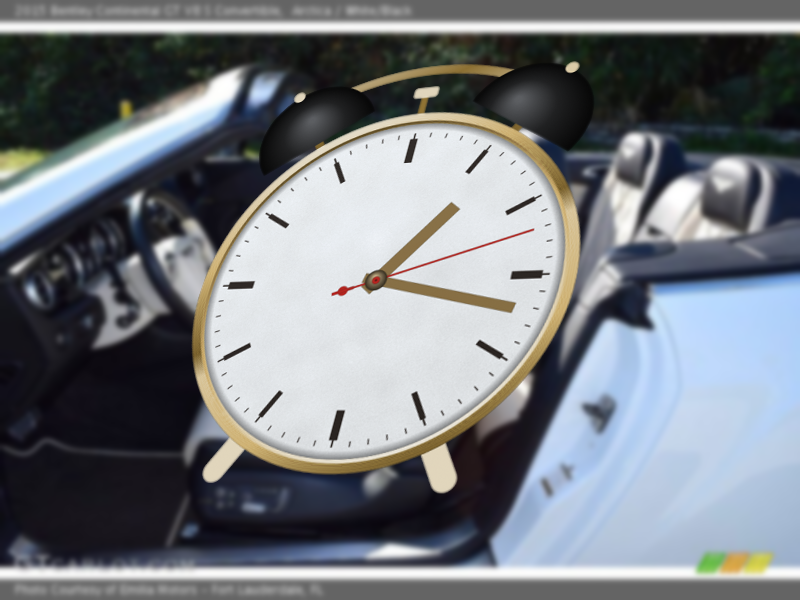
1:17:12
